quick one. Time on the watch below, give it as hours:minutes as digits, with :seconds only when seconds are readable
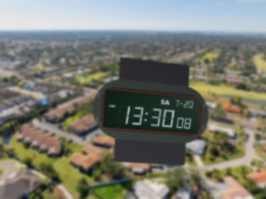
13:30:08
